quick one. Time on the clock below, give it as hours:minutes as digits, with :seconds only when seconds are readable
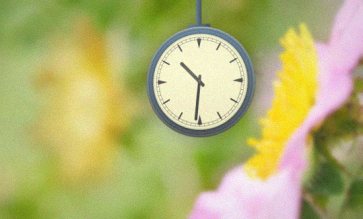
10:31
